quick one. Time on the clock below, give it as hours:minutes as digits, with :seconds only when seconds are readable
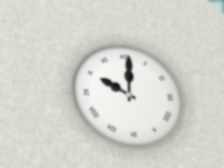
10:01
